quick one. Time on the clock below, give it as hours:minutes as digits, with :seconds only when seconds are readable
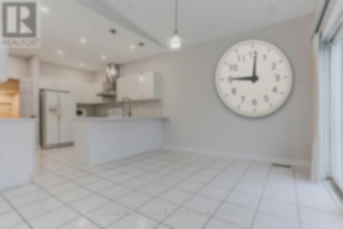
9:01
